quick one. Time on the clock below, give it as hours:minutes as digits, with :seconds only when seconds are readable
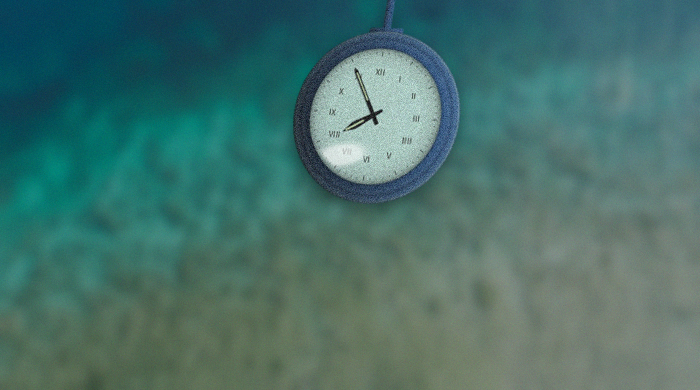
7:55
